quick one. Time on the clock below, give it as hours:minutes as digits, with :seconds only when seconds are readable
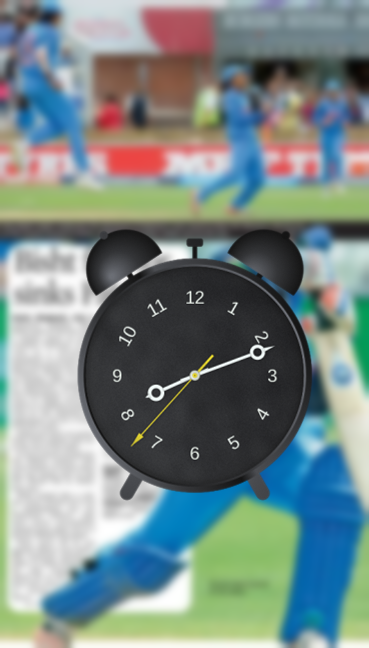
8:11:37
